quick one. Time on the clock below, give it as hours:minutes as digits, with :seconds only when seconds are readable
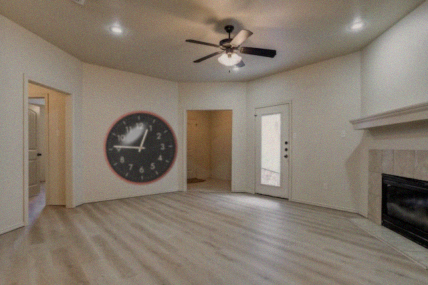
12:46
